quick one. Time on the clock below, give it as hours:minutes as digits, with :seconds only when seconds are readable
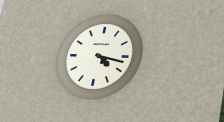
4:17
